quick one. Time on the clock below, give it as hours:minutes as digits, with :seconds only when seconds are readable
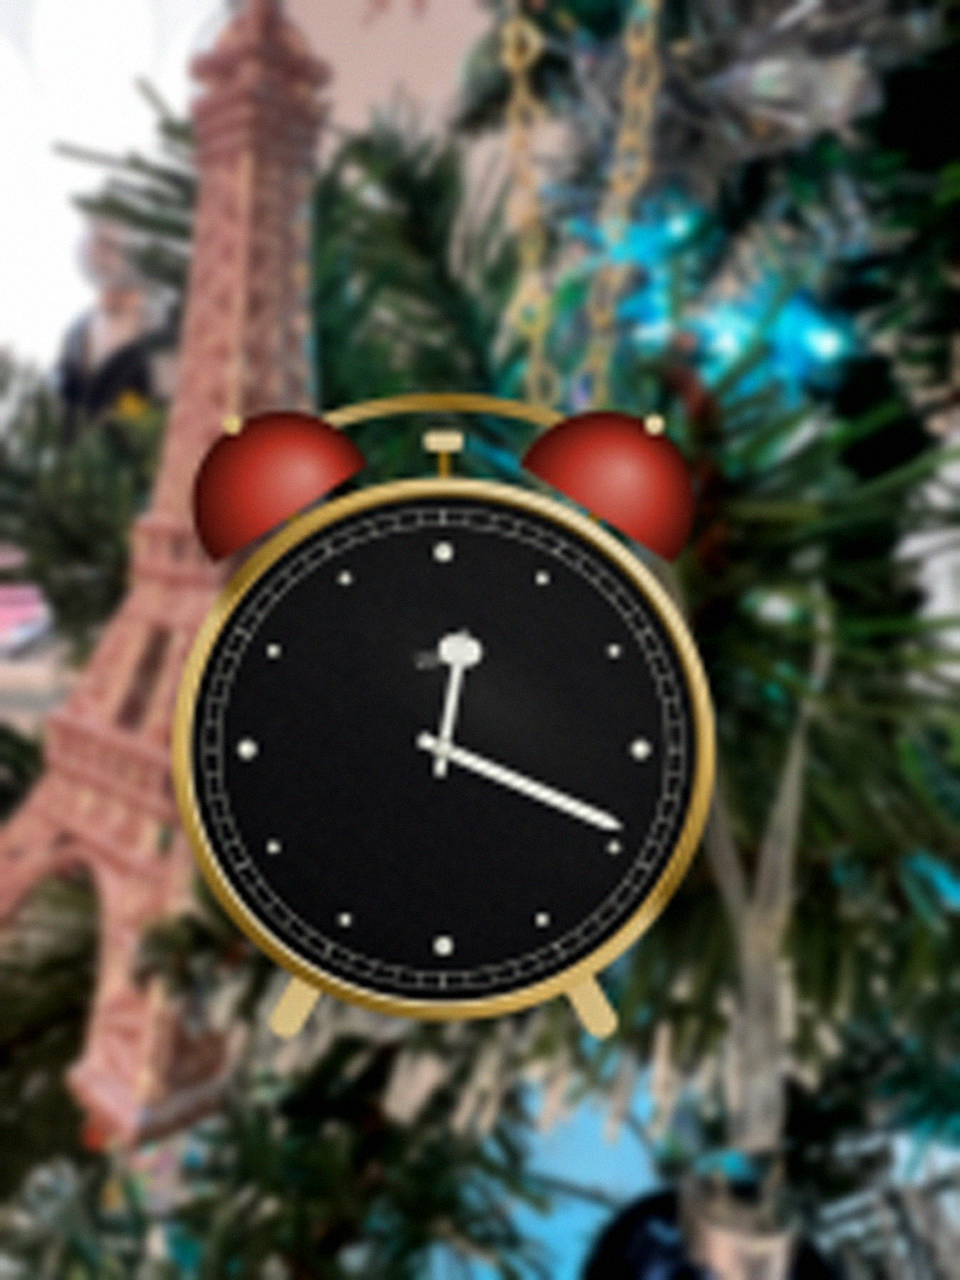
12:19
